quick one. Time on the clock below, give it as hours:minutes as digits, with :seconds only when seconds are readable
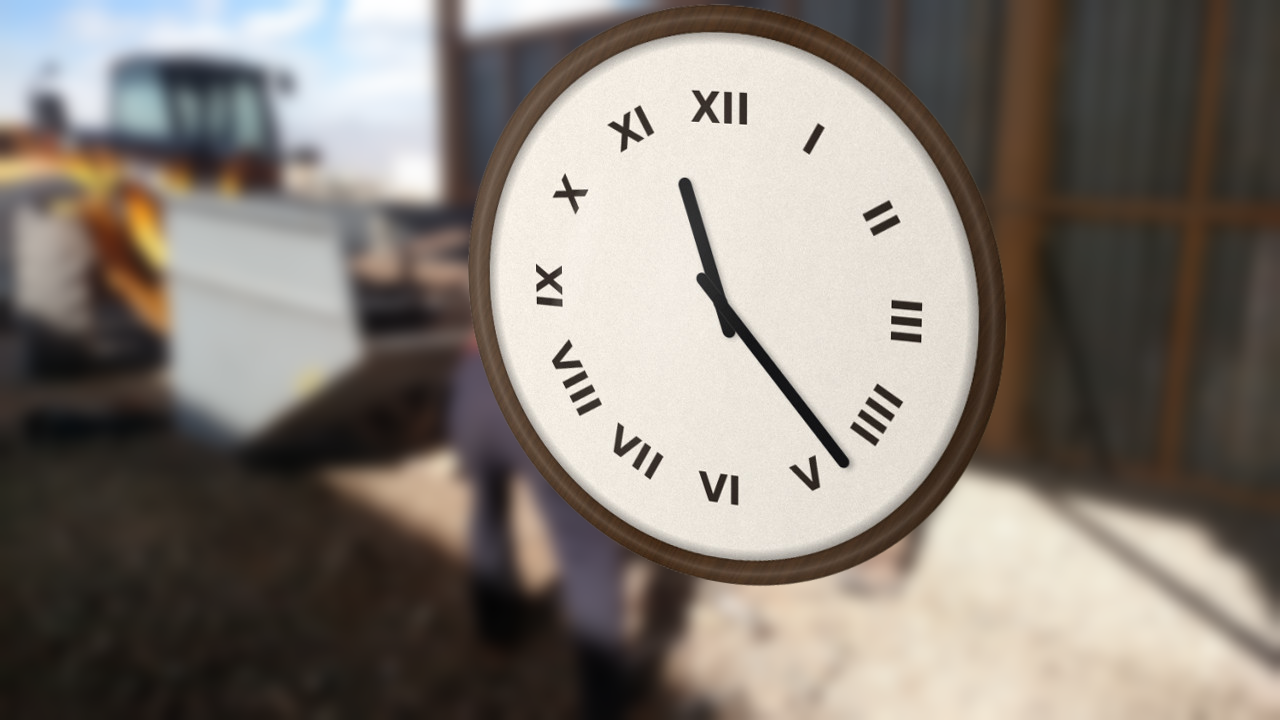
11:23
